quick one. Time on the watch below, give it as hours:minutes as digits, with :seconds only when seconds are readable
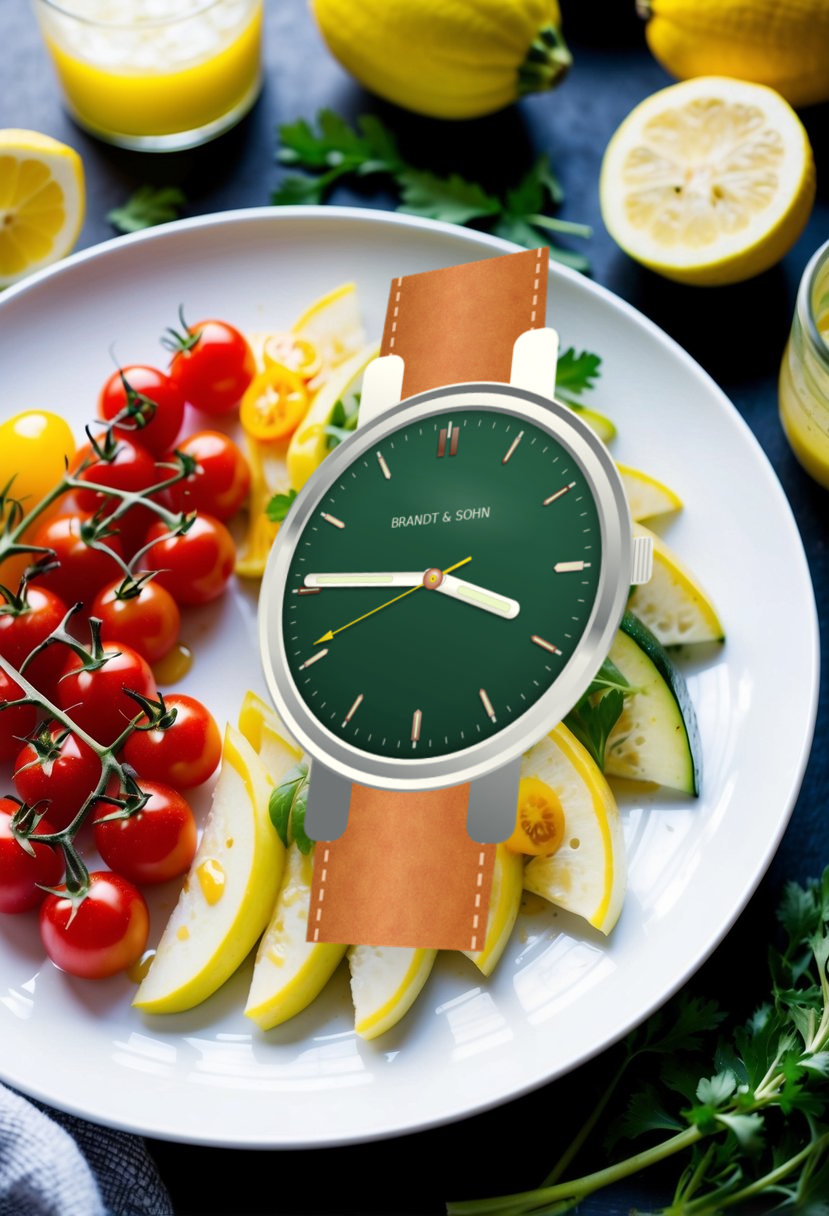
3:45:41
